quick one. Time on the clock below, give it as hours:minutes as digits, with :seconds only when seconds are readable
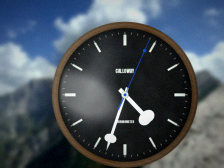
4:33:04
